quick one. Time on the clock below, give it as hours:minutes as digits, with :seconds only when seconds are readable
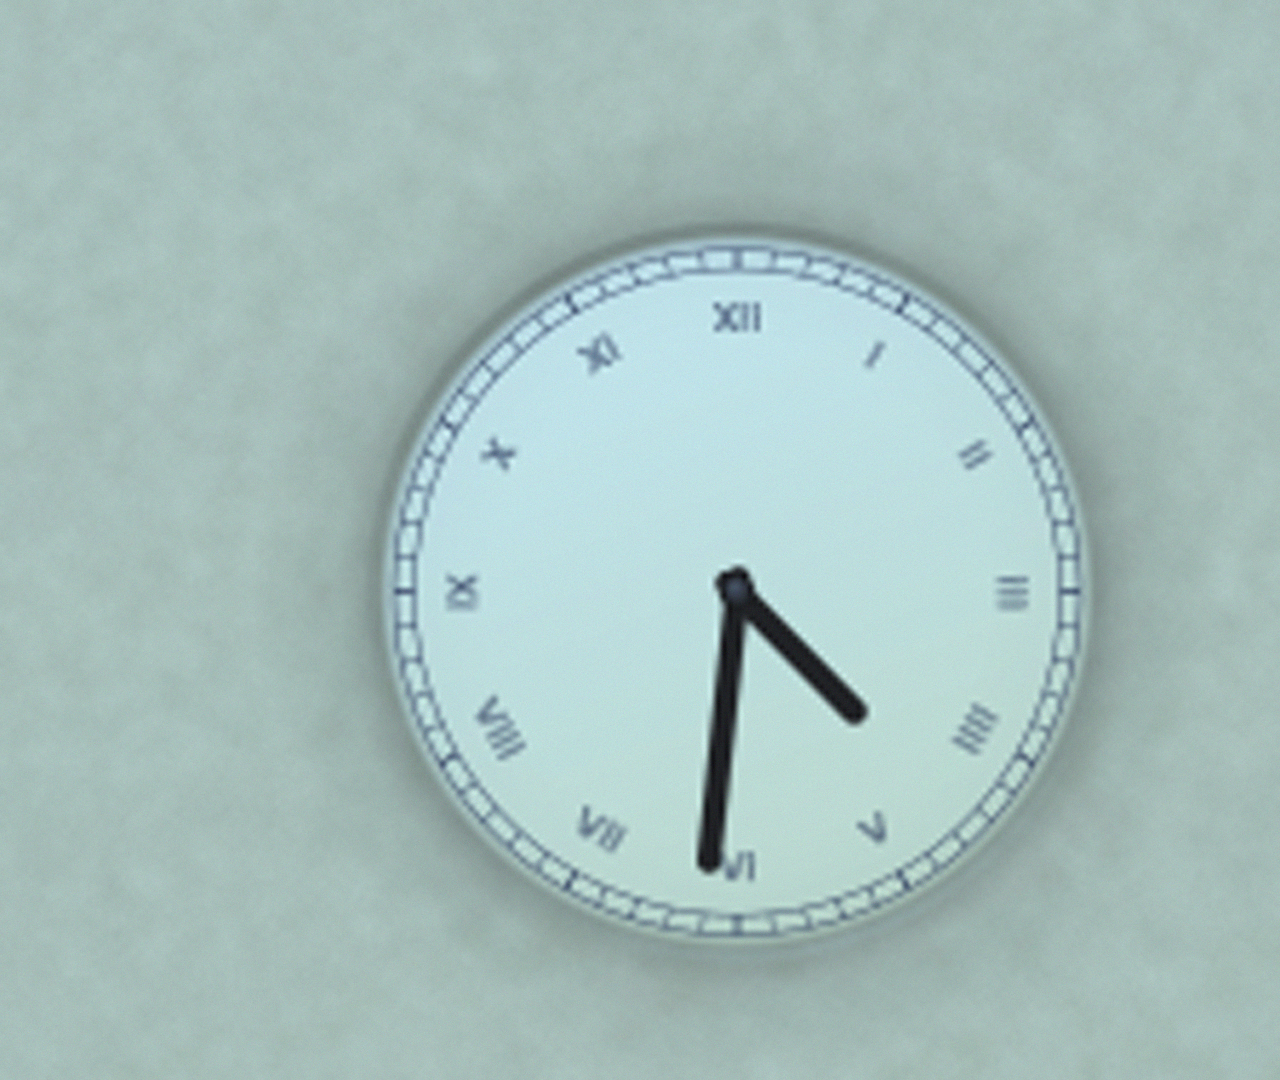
4:31
